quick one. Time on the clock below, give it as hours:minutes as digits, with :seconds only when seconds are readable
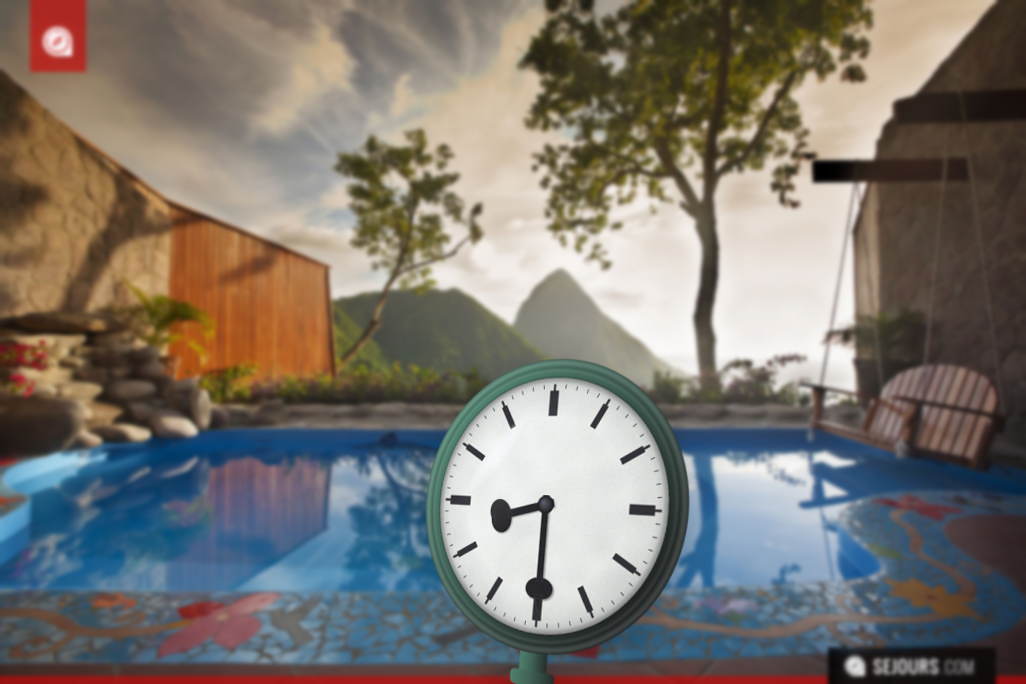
8:30
